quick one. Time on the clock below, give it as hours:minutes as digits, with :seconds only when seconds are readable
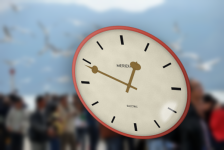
12:49
